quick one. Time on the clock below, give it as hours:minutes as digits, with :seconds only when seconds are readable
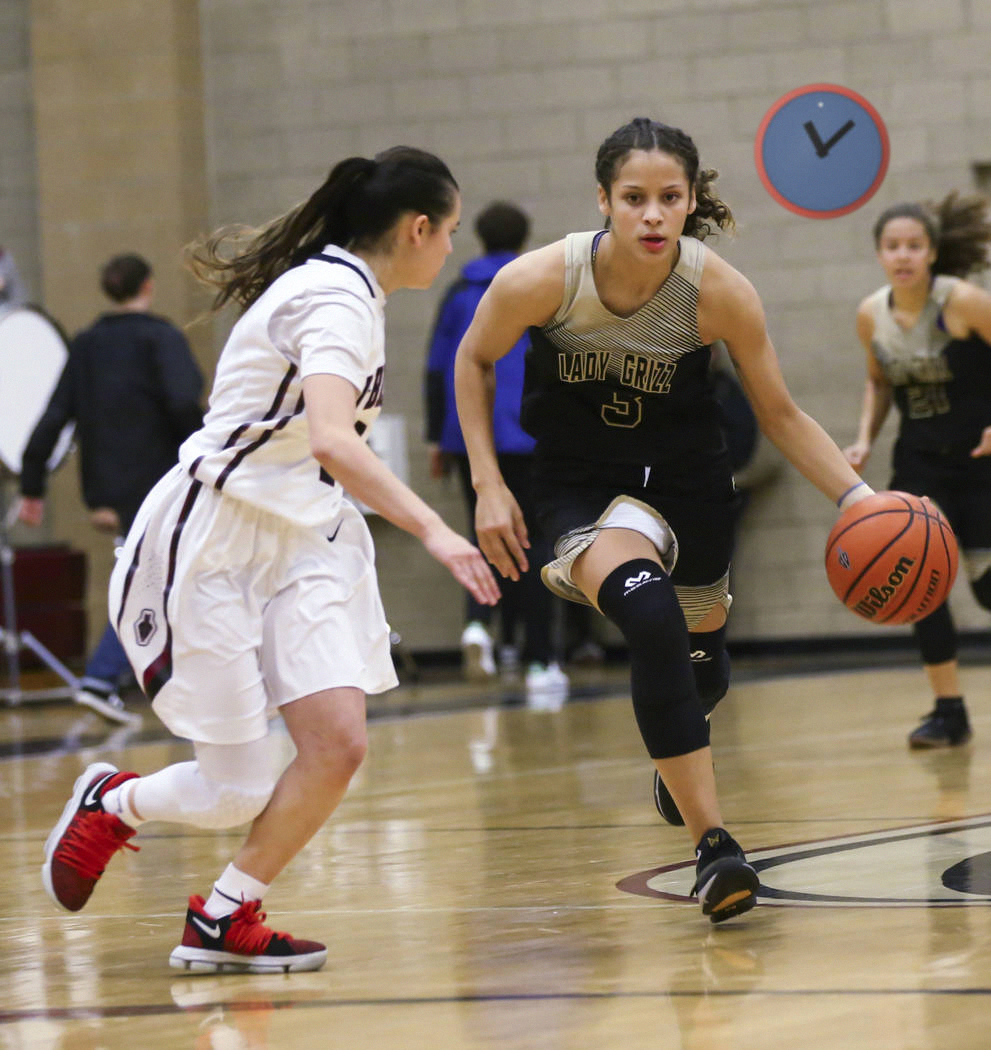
11:08
